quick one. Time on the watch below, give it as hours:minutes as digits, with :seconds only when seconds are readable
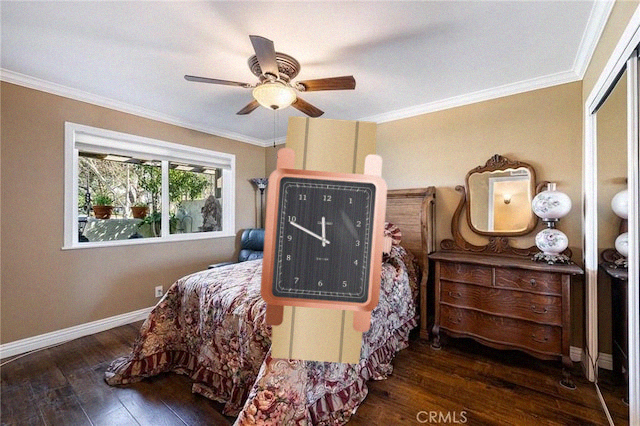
11:49
